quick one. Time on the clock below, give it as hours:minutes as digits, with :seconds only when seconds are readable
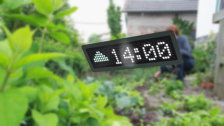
14:00
